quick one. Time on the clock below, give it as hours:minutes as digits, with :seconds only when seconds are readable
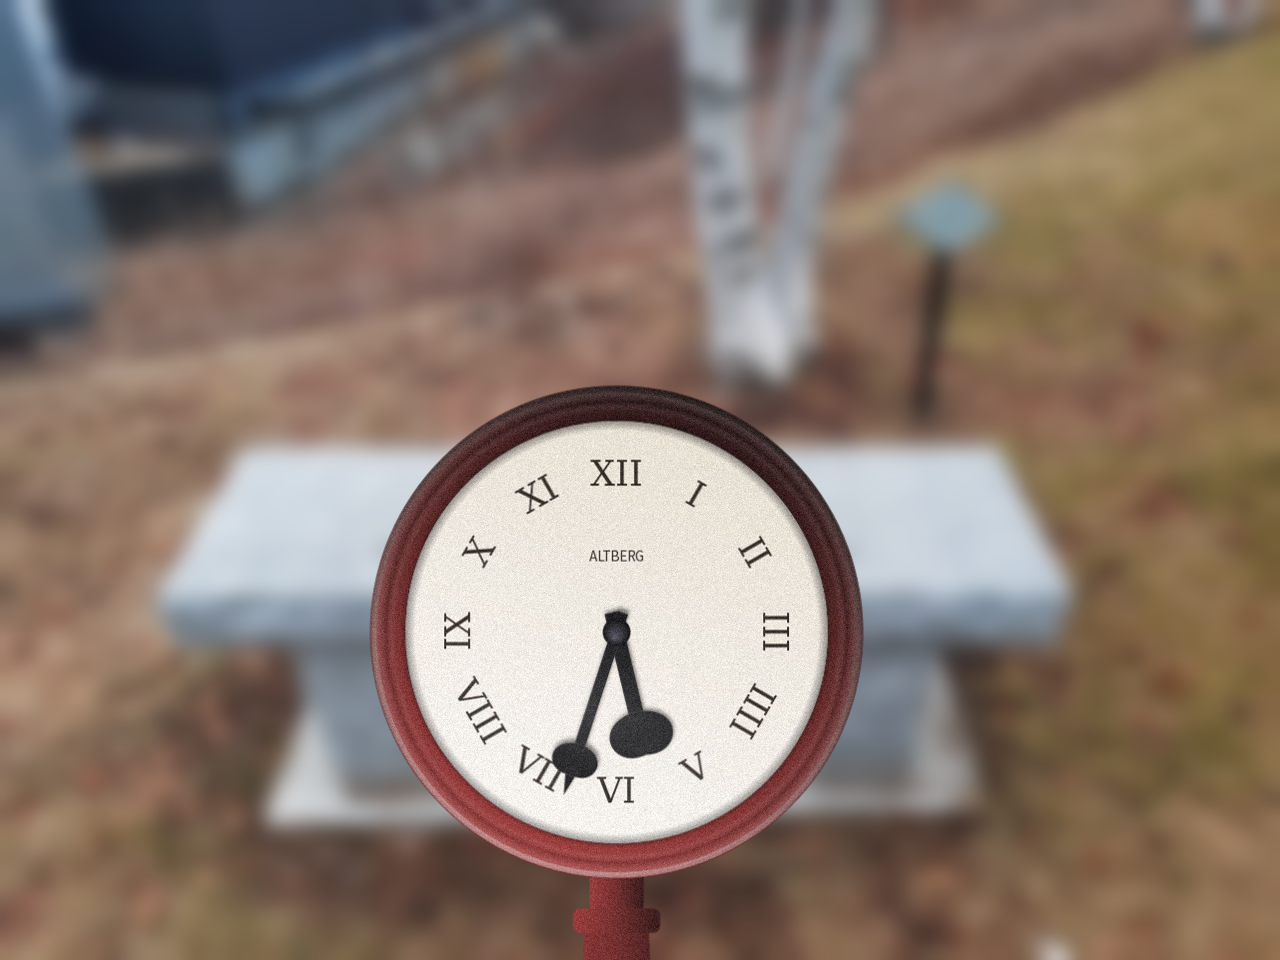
5:33
